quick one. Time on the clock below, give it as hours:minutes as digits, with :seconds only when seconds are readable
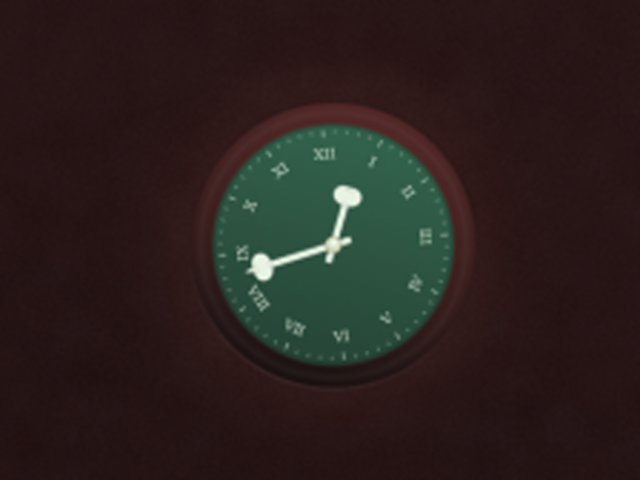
12:43
